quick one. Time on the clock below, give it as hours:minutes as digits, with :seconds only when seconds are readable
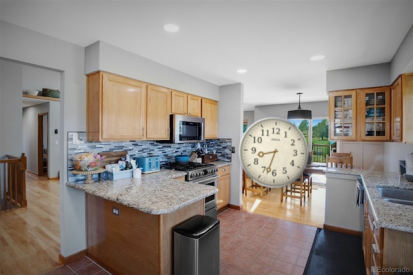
8:33
